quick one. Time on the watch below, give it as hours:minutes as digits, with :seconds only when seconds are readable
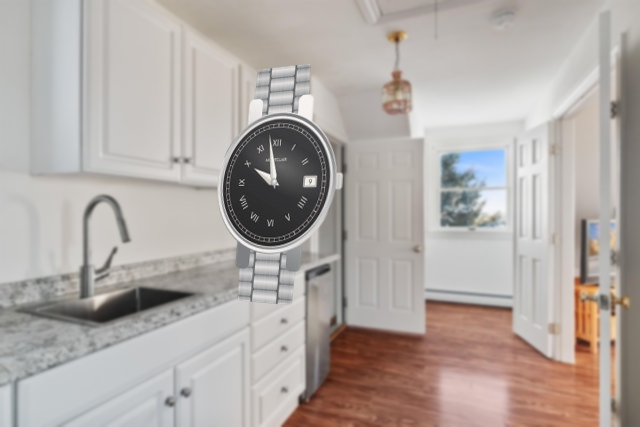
9:58
